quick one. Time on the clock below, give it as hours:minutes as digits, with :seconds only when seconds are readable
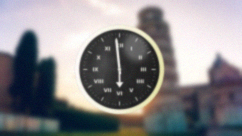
5:59
